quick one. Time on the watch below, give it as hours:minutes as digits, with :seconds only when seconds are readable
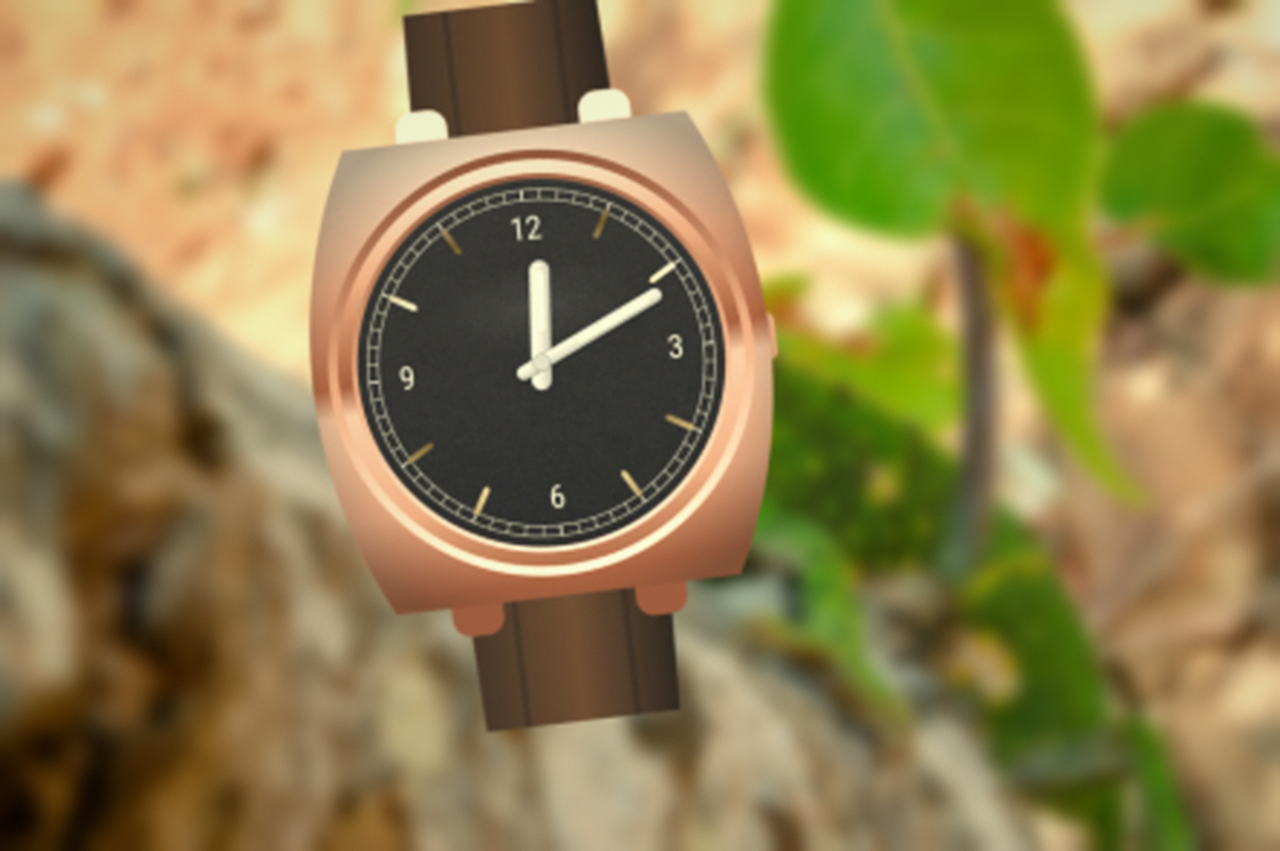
12:11
